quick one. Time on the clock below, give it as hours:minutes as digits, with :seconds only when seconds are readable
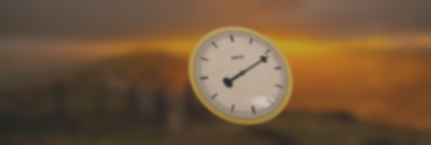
8:11
